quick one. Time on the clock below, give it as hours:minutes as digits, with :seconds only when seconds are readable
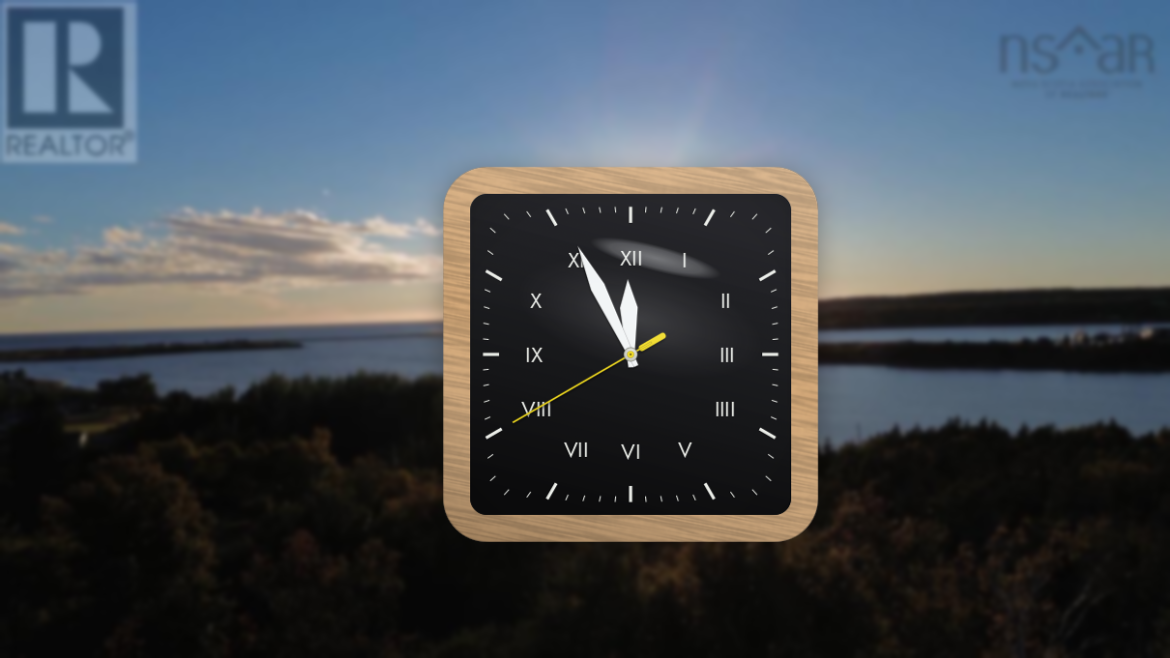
11:55:40
